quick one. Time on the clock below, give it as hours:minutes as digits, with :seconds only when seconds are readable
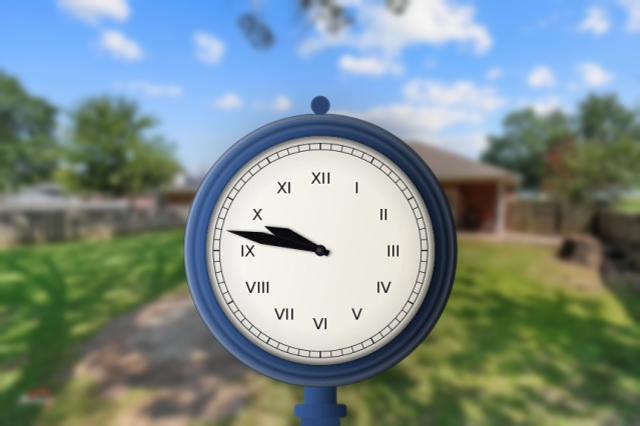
9:47
